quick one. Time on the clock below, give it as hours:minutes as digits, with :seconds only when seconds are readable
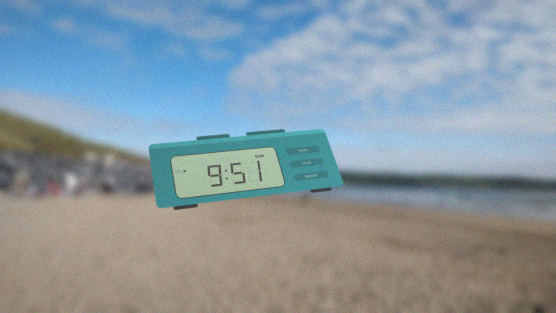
9:51
